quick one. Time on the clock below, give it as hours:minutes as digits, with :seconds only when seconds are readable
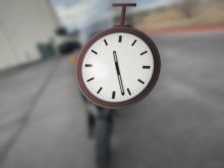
11:27
